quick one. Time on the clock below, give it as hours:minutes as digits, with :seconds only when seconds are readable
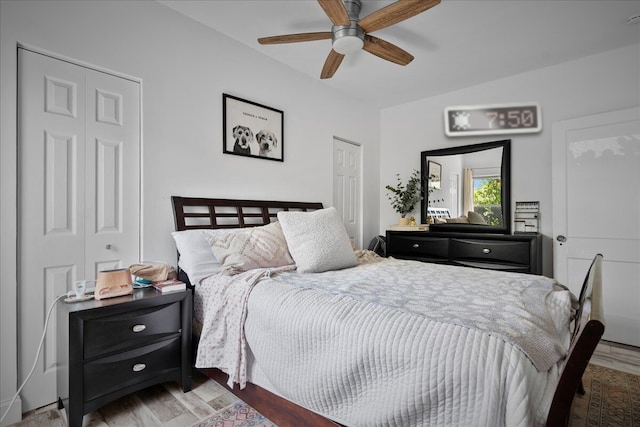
7:50
